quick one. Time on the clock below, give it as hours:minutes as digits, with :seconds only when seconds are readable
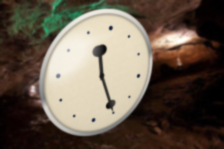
11:25
